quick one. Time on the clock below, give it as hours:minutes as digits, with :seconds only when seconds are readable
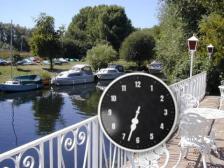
6:33
